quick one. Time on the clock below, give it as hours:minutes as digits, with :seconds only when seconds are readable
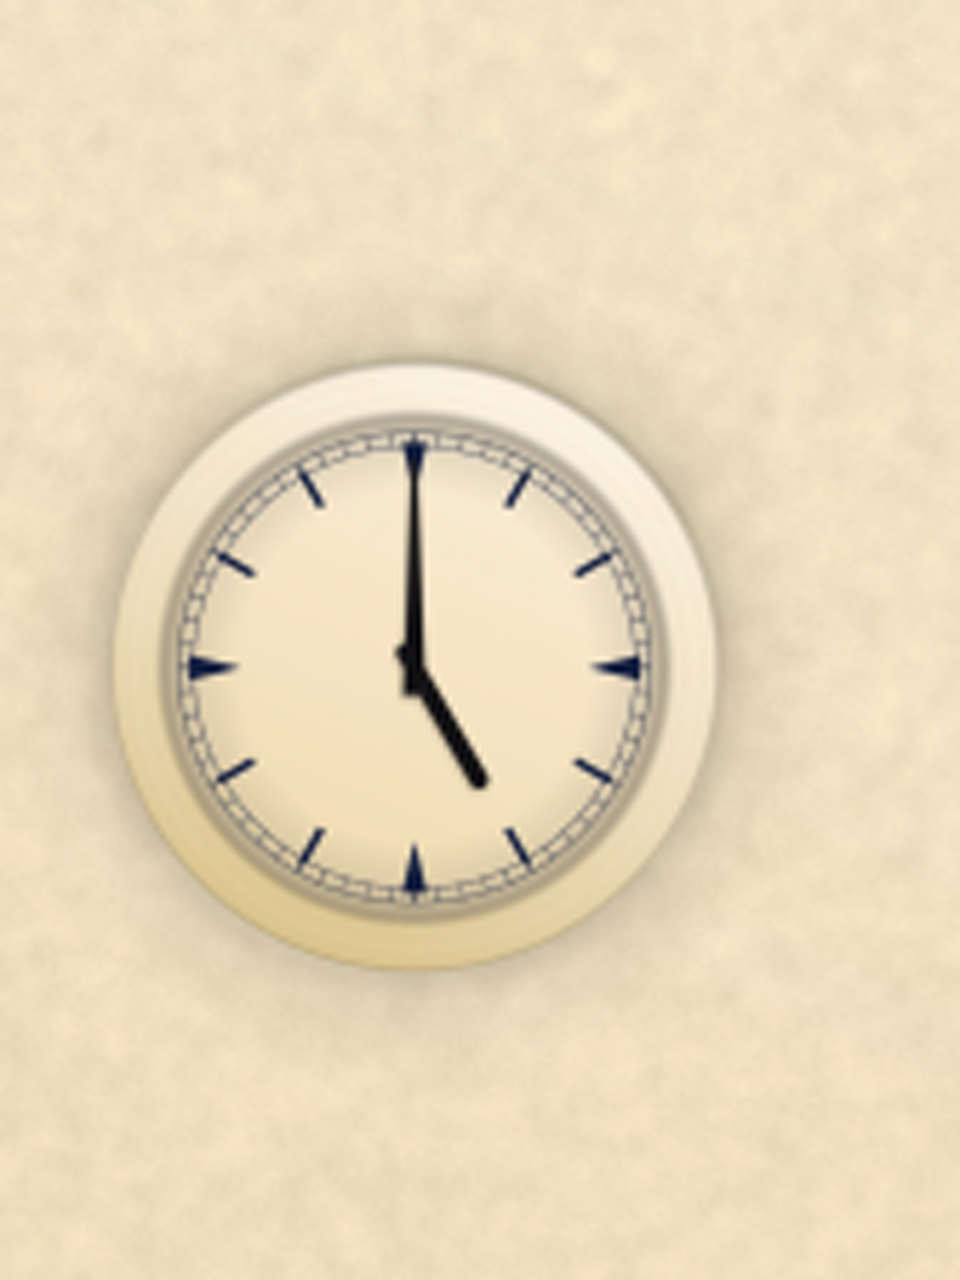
5:00
